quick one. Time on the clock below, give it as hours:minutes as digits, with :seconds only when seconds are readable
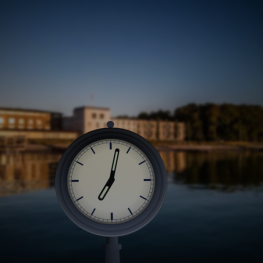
7:02
